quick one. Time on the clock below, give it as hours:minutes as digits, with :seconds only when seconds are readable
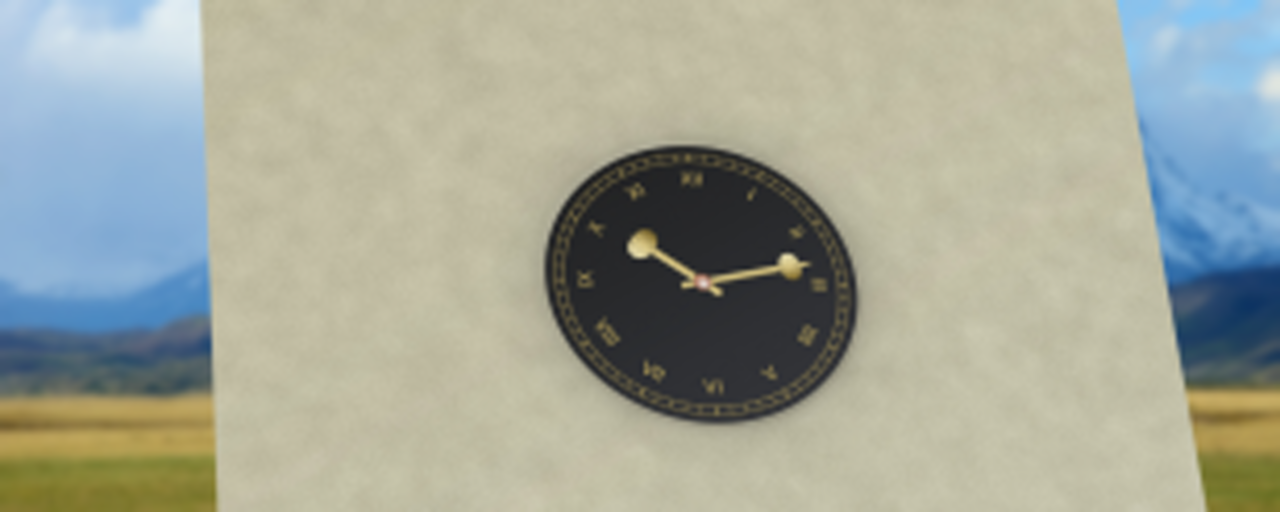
10:13
